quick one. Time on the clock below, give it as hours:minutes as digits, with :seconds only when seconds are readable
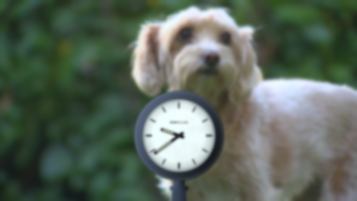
9:39
